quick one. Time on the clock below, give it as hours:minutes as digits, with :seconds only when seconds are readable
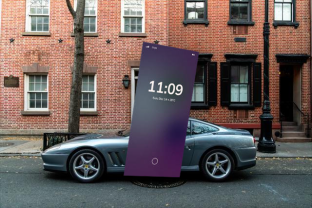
11:09
